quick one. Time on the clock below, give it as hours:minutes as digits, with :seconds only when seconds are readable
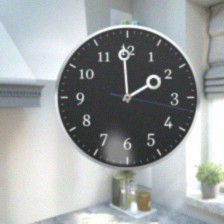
1:59:17
